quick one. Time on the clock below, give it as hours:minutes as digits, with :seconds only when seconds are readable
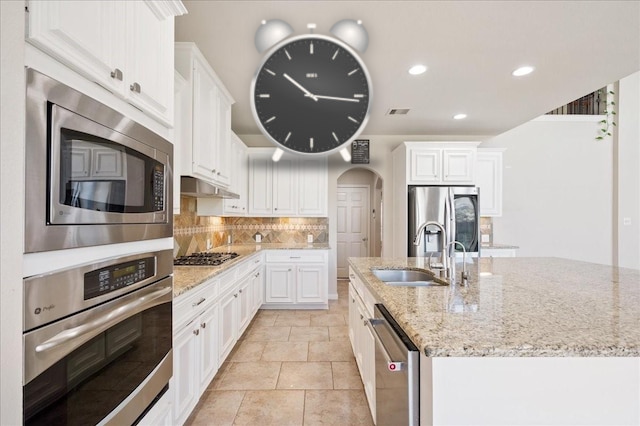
10:16
